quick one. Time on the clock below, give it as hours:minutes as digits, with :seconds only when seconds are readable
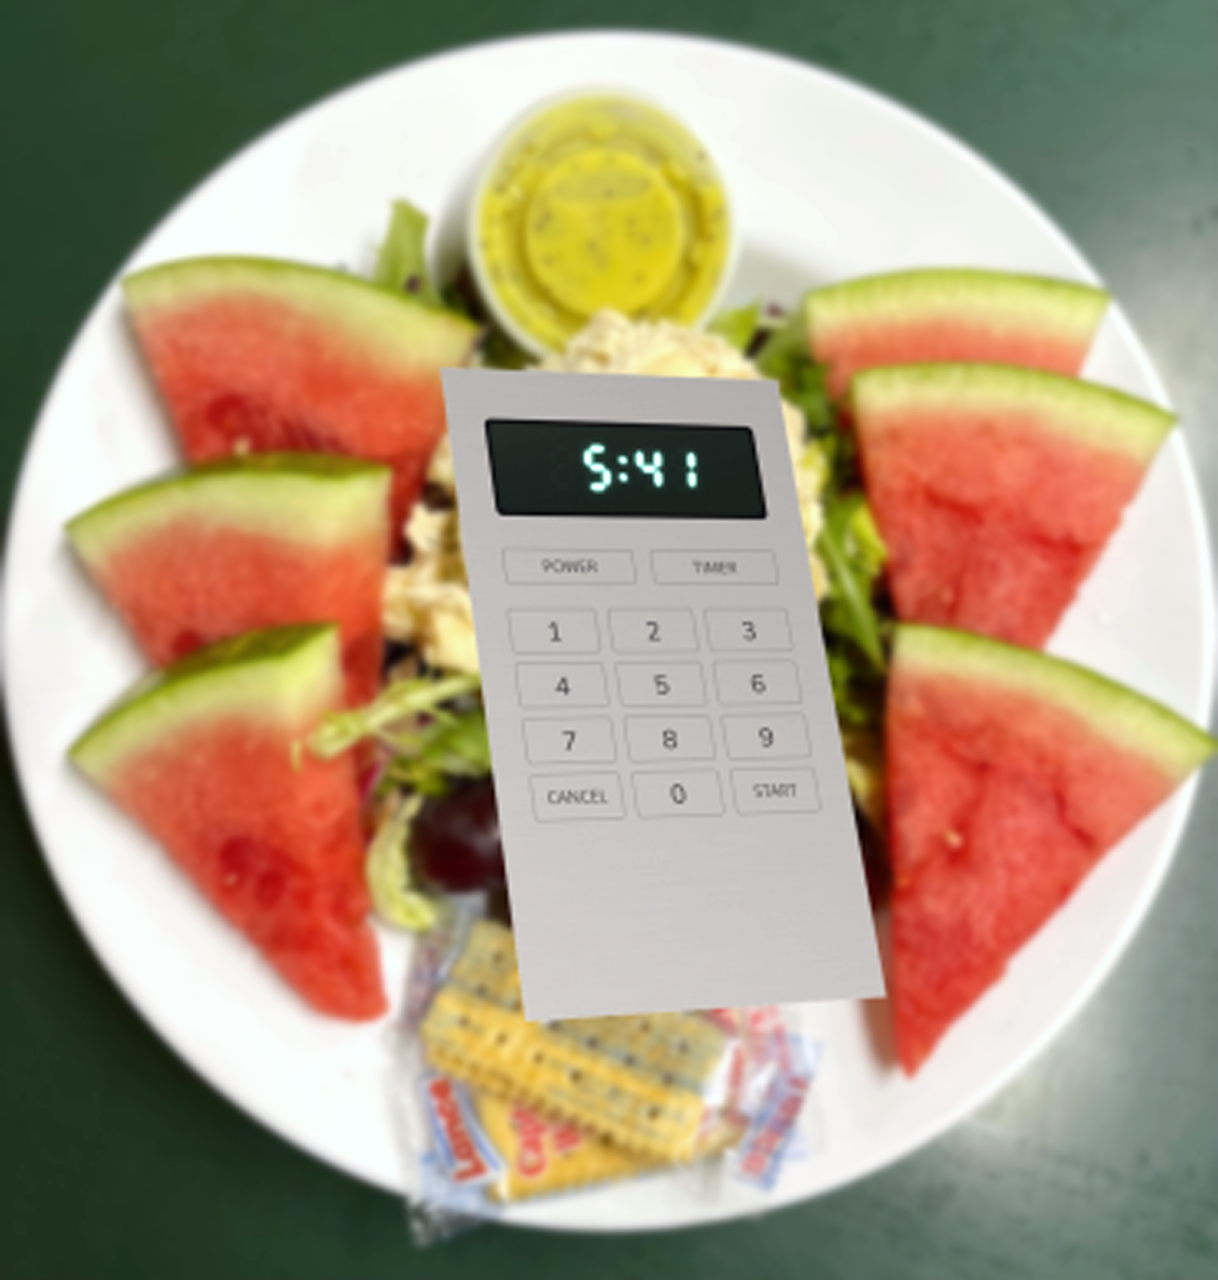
5:41
